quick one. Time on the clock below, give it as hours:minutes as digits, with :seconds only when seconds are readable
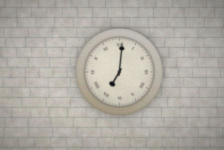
7:01
